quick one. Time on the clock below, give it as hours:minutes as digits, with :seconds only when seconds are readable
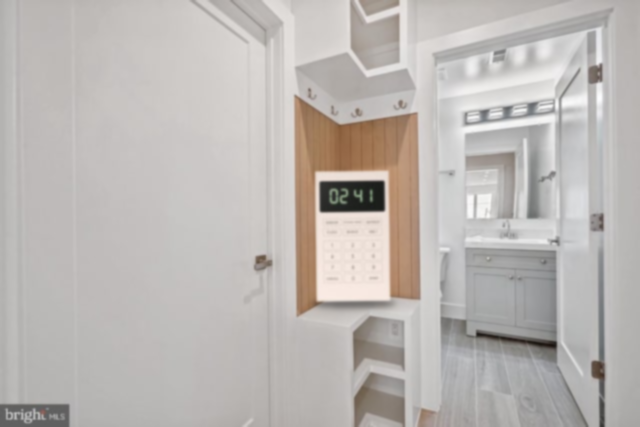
2:41
